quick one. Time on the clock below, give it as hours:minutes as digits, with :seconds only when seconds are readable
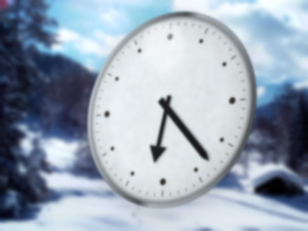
6:23
